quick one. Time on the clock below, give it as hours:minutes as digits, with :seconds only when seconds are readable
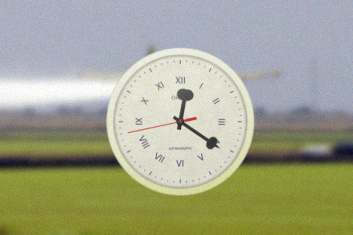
12:20:43
